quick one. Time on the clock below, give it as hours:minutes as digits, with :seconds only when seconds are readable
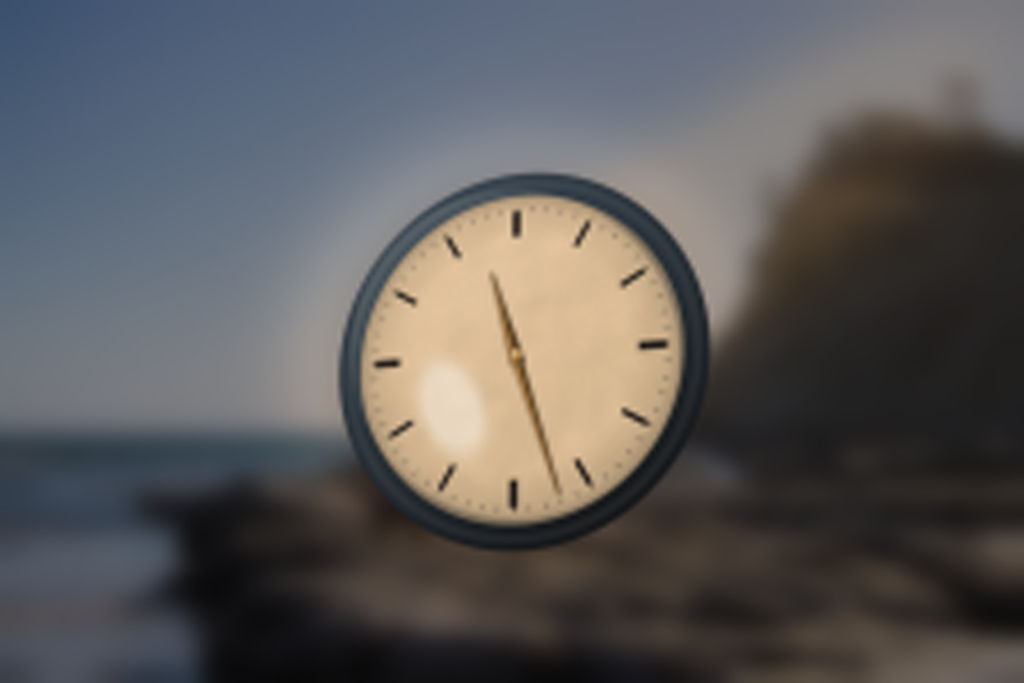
11:27
